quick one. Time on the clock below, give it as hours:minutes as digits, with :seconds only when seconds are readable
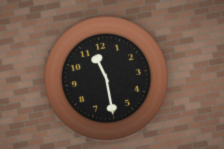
11:30
